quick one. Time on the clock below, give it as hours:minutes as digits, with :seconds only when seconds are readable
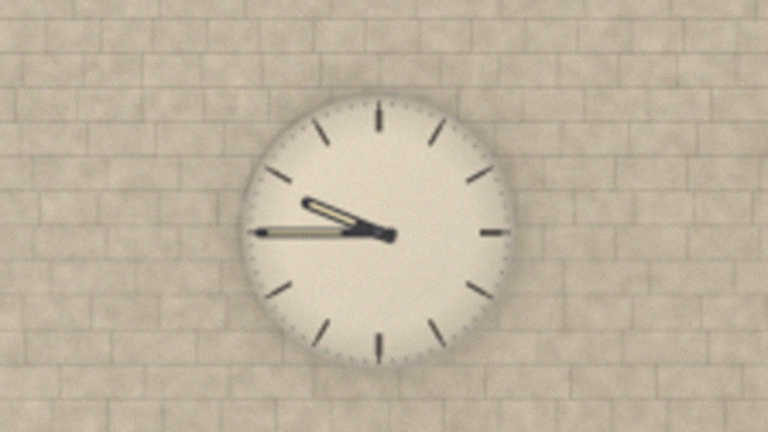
9:45
